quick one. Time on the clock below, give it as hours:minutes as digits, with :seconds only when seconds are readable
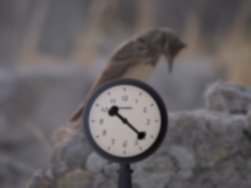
10:22
